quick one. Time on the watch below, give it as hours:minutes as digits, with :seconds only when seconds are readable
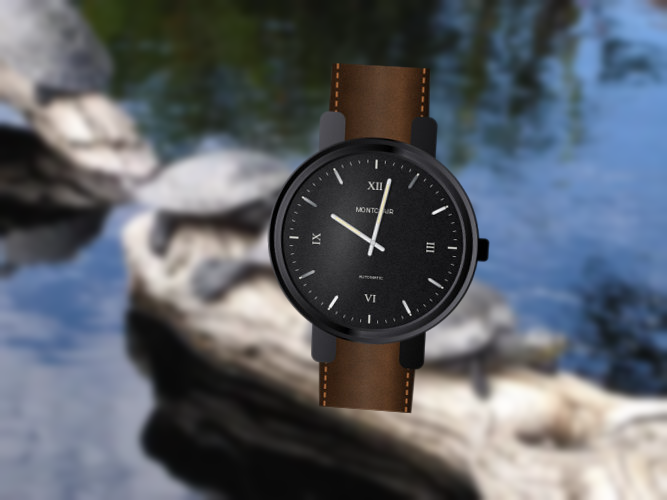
10:02
